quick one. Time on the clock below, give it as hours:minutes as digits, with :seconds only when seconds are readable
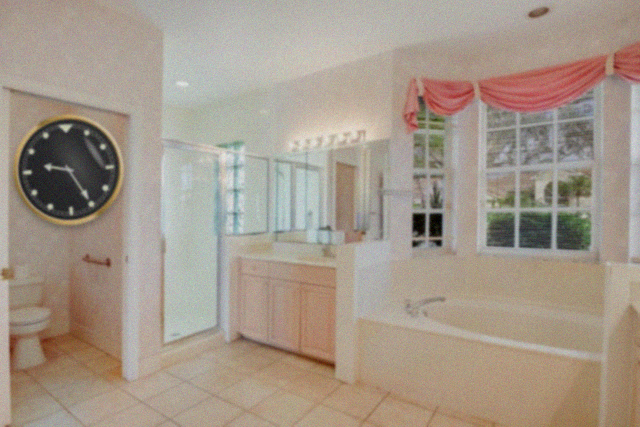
9:25
